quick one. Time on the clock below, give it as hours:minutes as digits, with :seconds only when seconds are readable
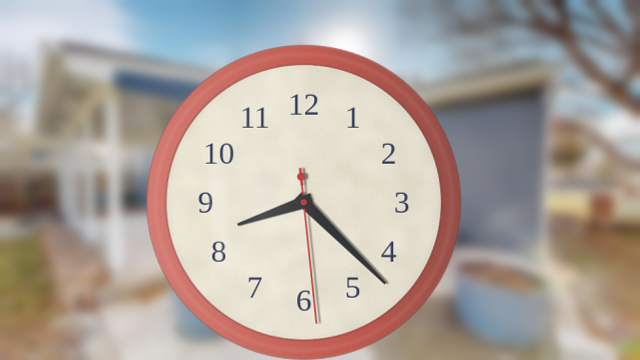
8:22:29
